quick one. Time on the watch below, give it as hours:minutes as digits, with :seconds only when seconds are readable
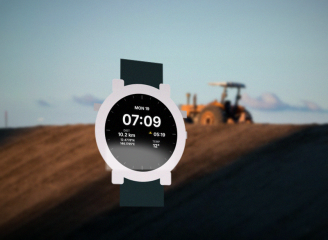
7:09
